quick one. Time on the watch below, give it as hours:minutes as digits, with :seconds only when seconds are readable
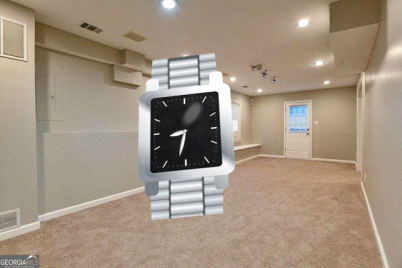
8:32
